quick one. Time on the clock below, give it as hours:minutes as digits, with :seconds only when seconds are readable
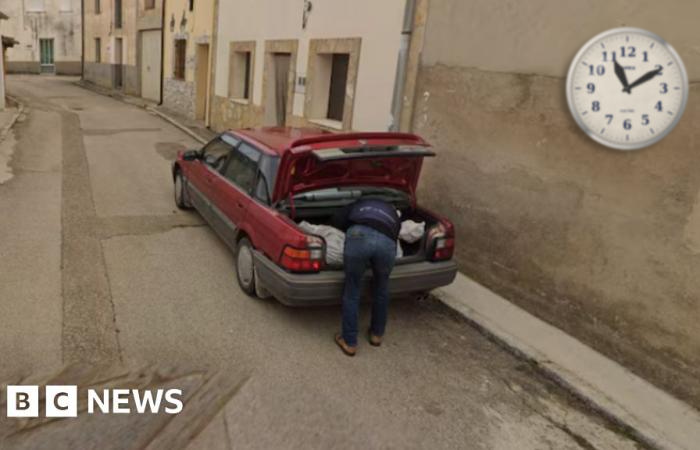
11:10
